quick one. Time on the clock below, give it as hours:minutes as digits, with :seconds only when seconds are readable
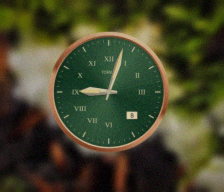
9:03
